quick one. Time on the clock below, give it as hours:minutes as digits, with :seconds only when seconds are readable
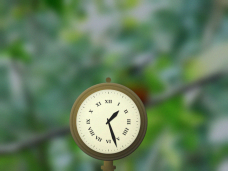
1:27
